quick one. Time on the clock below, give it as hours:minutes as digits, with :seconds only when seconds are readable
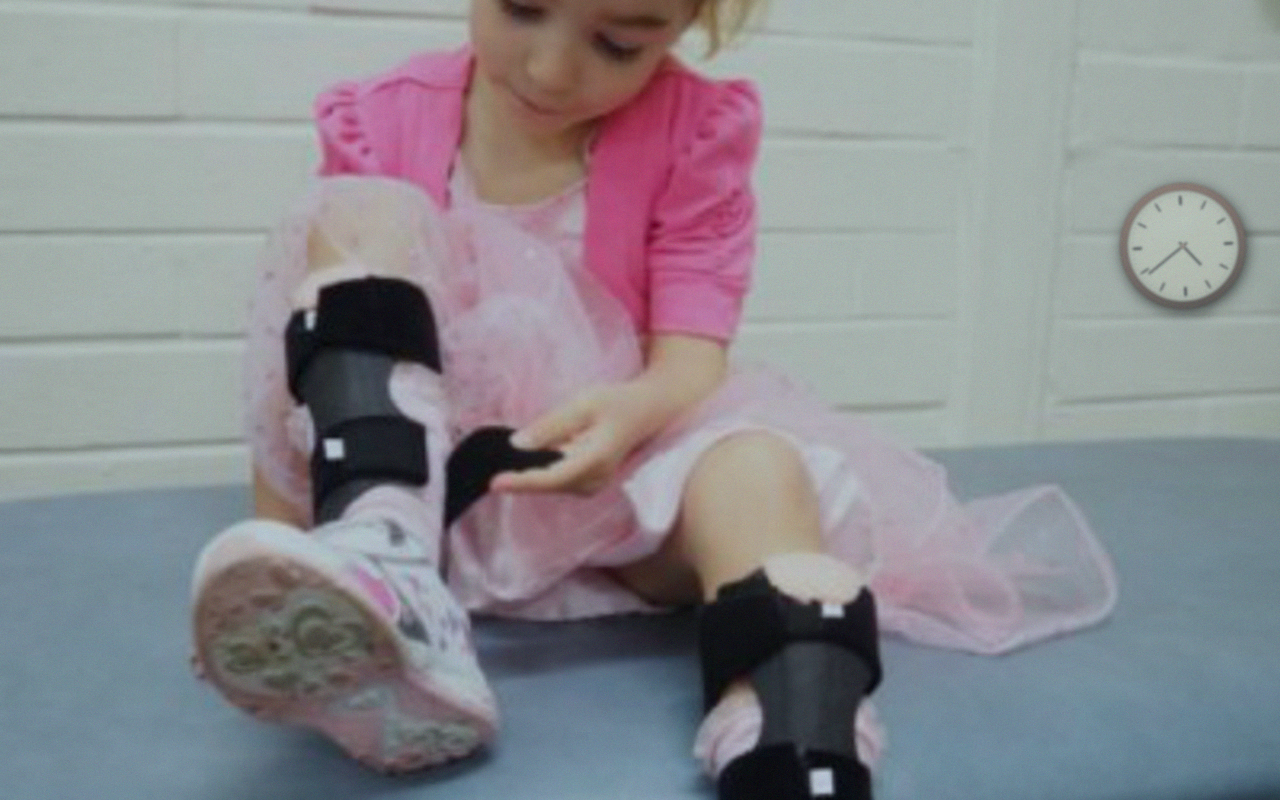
4:39
